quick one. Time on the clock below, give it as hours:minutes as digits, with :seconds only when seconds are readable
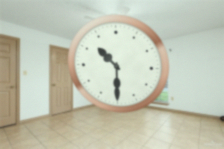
10:30
